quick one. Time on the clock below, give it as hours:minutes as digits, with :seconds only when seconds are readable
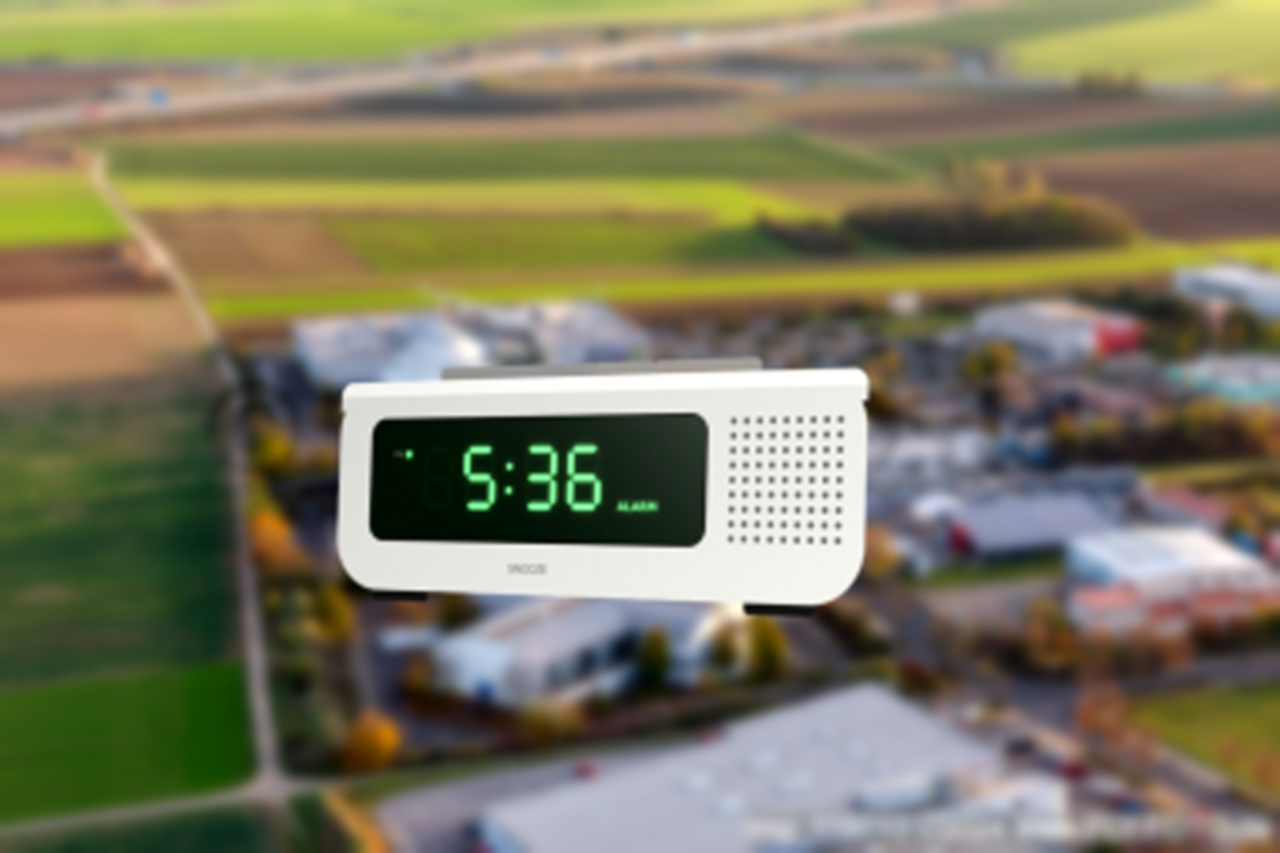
5:36
